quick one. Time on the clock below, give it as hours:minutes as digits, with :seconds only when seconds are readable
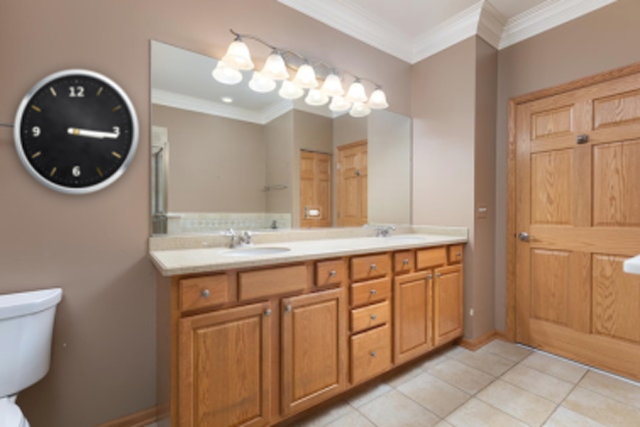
3:16
